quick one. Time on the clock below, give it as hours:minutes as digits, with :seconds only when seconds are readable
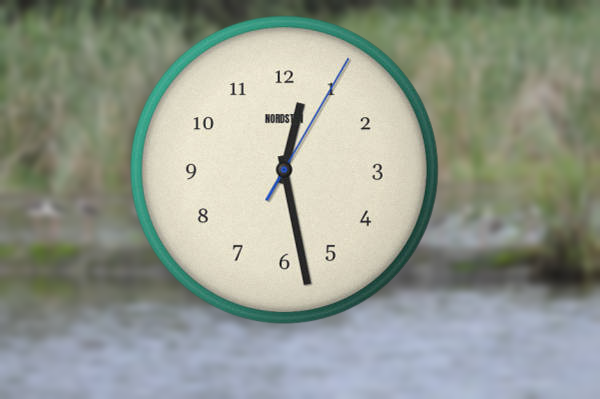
12:28:05
